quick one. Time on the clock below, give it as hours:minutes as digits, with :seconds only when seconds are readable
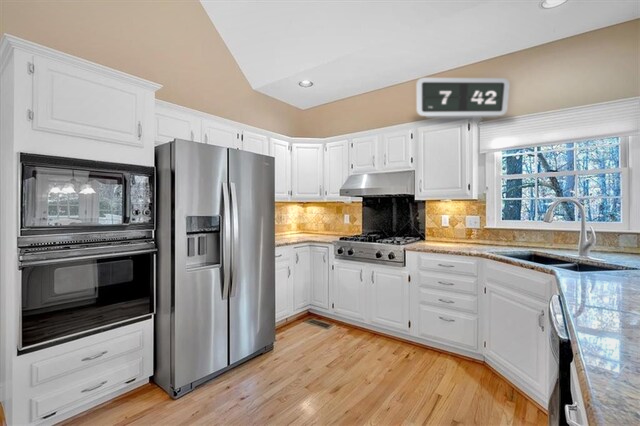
7:42
